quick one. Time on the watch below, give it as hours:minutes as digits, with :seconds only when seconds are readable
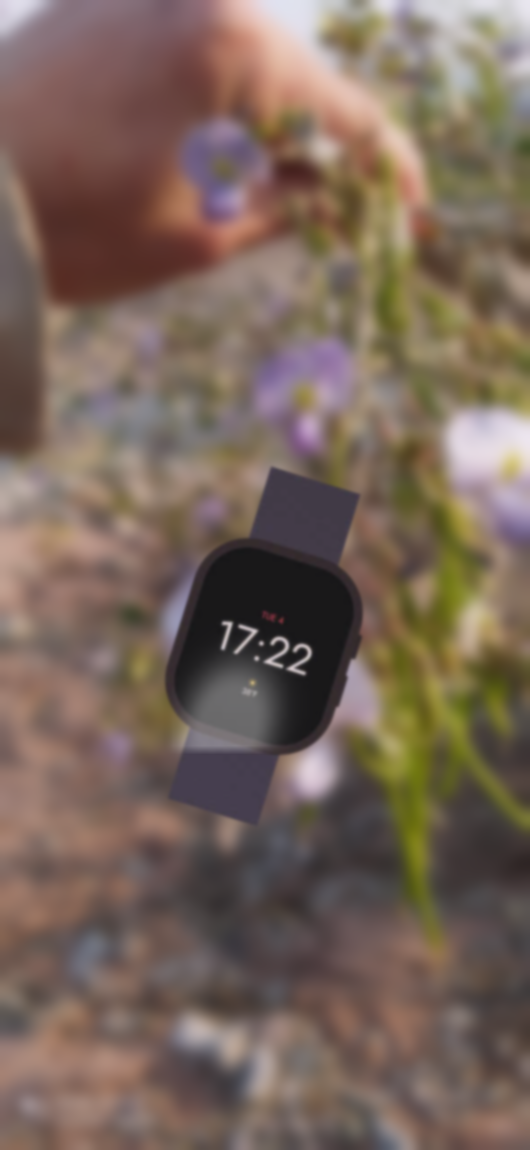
17:22
